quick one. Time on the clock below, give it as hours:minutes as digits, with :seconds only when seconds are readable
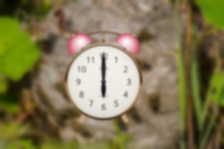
6:00
